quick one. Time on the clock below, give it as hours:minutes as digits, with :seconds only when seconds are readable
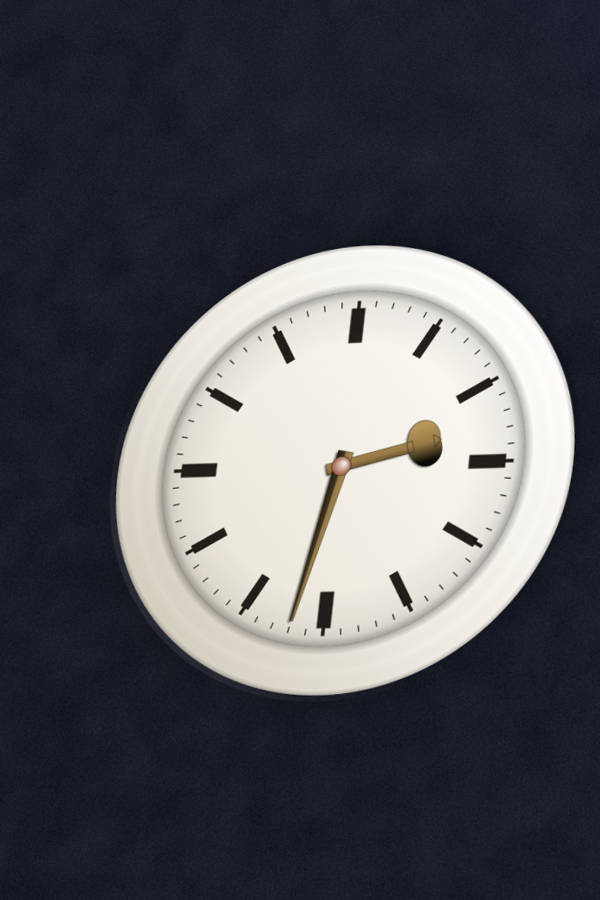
2:32
